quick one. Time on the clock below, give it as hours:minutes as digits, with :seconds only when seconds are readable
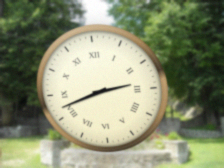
2:42
